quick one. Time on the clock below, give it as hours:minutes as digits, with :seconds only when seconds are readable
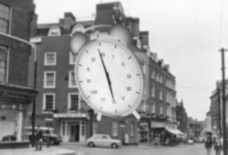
5:59
